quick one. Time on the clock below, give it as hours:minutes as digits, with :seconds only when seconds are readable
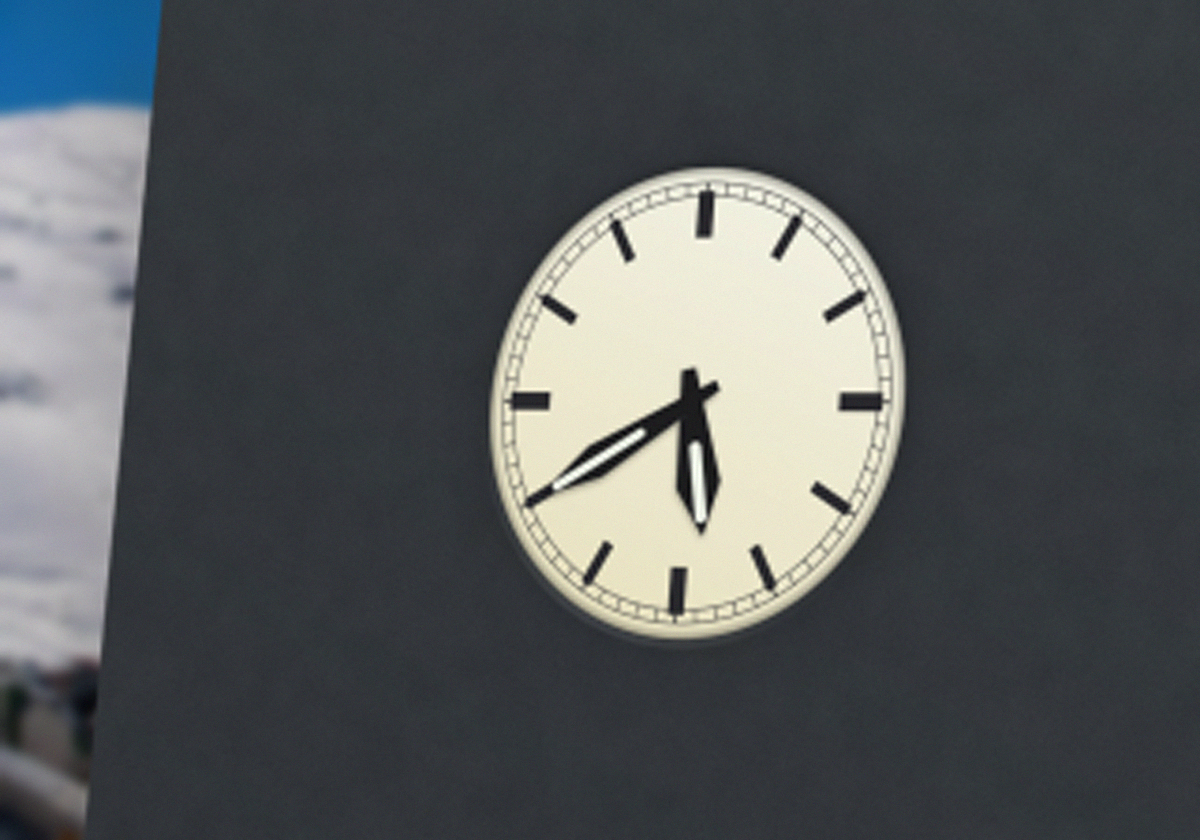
5:40
